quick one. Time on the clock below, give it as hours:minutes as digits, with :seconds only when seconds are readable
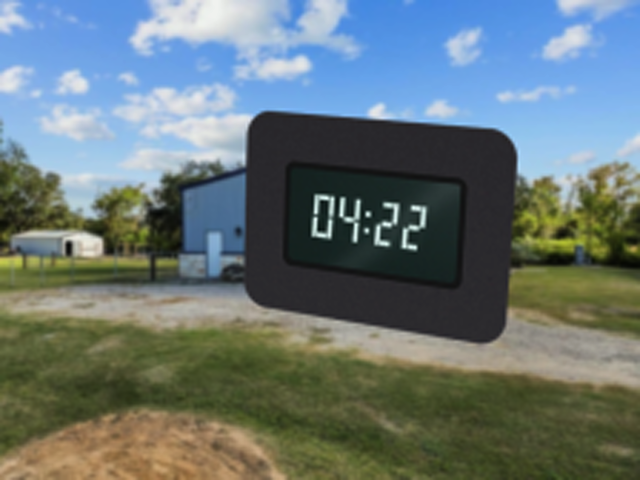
4:22
